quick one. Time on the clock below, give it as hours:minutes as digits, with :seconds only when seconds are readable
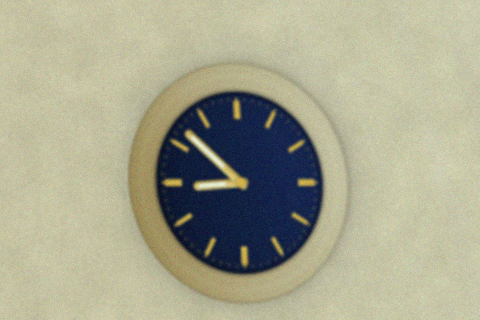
8:52
